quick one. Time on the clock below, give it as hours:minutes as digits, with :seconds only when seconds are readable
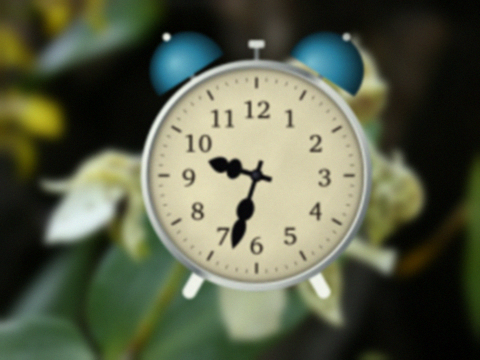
9:33
